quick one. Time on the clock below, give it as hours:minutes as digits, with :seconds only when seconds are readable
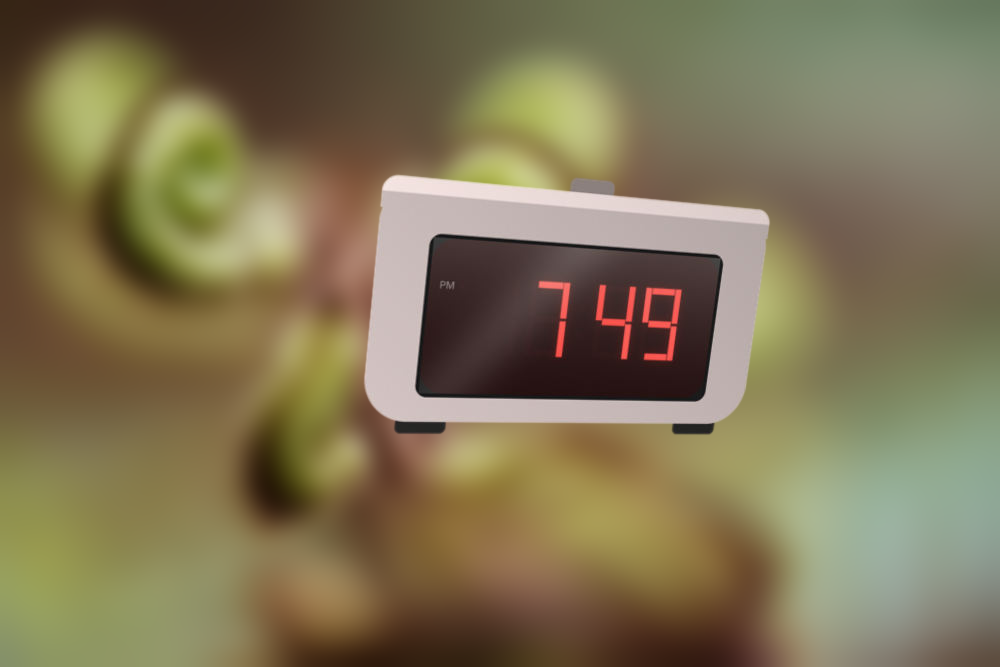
7:49
